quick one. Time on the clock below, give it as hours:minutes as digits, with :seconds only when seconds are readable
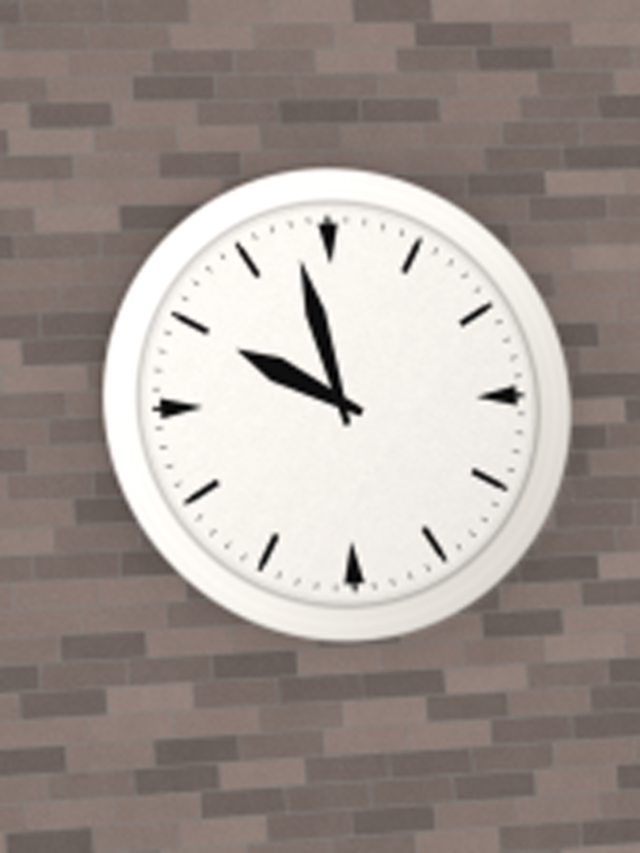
9:58
